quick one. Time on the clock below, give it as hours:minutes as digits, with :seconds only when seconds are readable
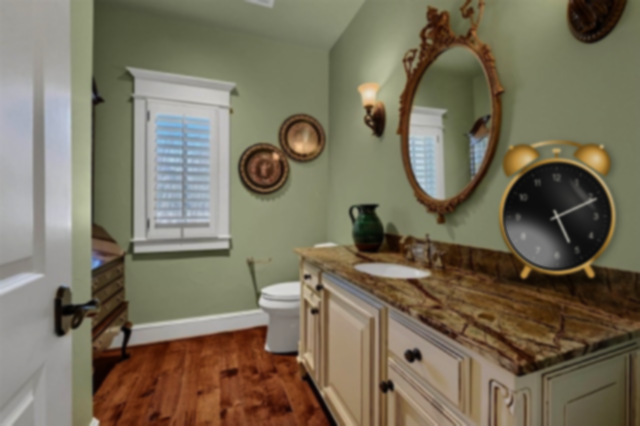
5:11
